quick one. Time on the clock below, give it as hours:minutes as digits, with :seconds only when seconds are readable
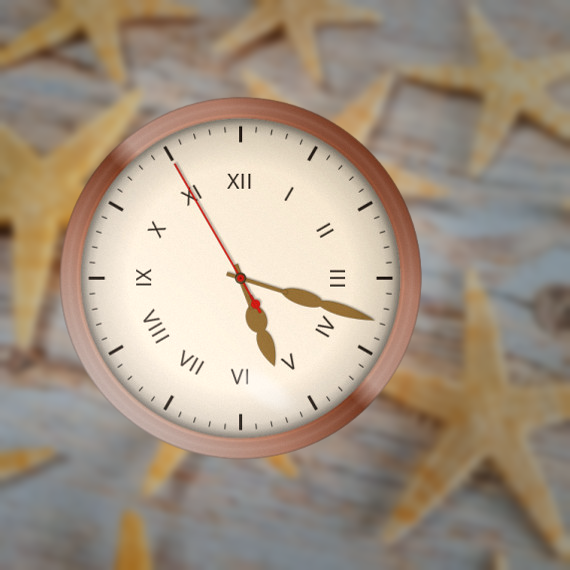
5:17:55
